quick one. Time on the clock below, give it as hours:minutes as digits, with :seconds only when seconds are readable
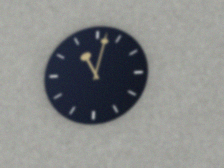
11:02
